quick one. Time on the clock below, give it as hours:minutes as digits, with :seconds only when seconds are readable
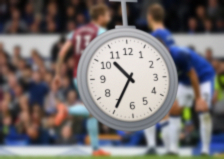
10:35
